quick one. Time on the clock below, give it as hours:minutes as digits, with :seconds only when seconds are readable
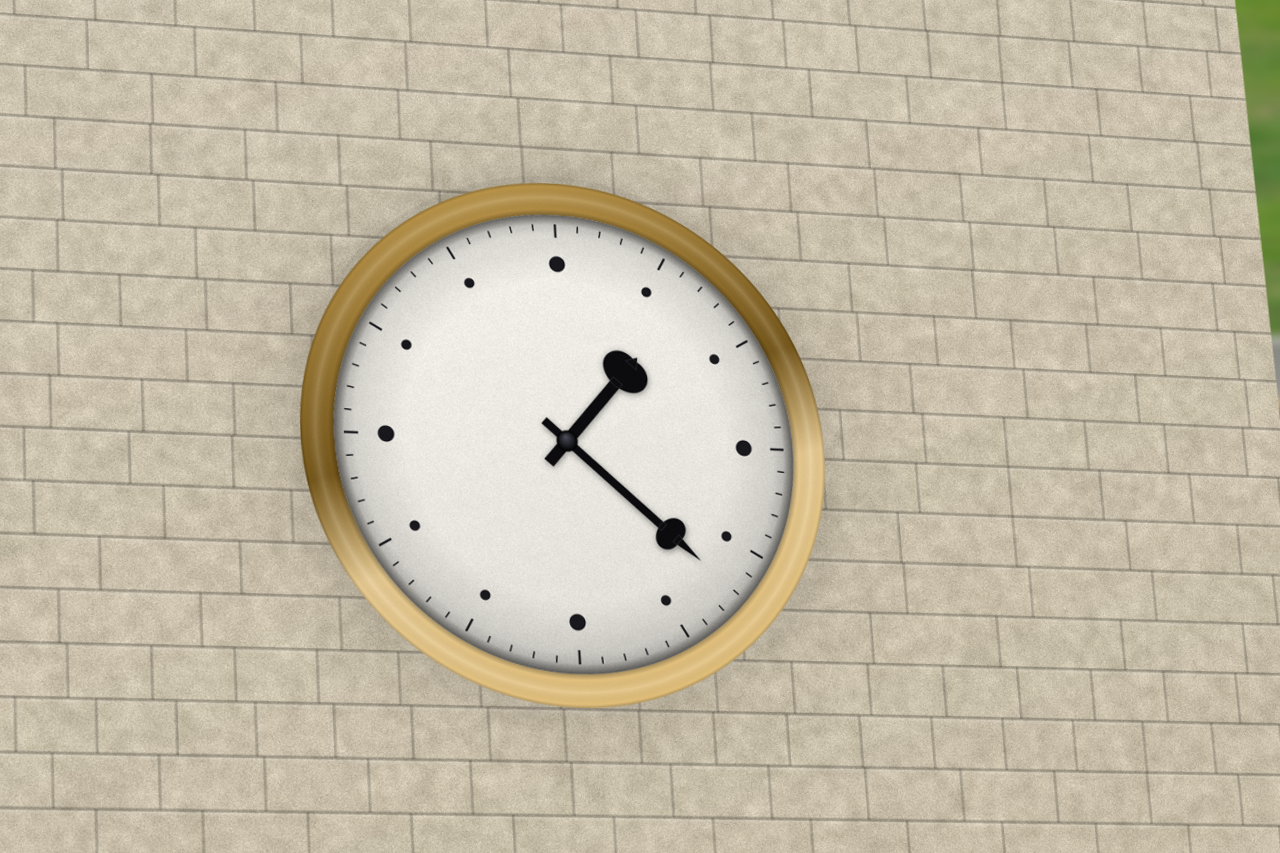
1:22
